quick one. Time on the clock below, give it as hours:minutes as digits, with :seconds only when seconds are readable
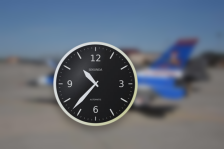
10:37
